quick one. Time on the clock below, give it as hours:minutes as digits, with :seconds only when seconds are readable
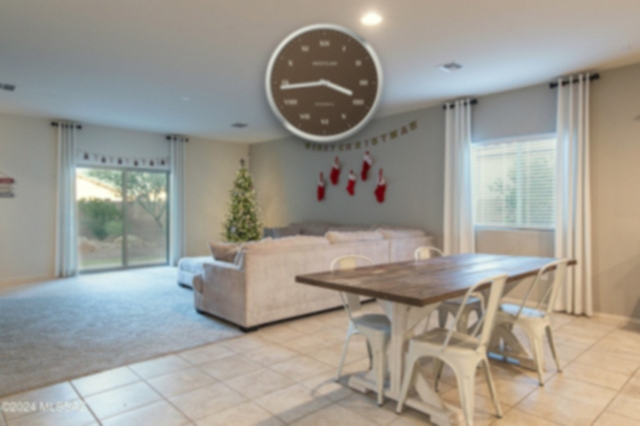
3:44
